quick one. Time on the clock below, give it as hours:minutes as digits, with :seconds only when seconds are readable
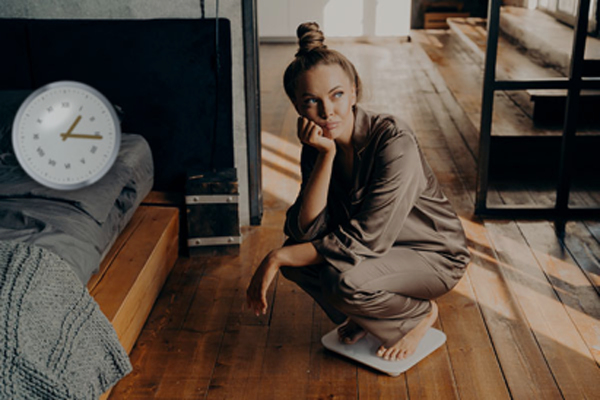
1:16
